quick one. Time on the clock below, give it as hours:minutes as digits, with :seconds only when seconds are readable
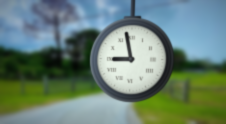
8:58
